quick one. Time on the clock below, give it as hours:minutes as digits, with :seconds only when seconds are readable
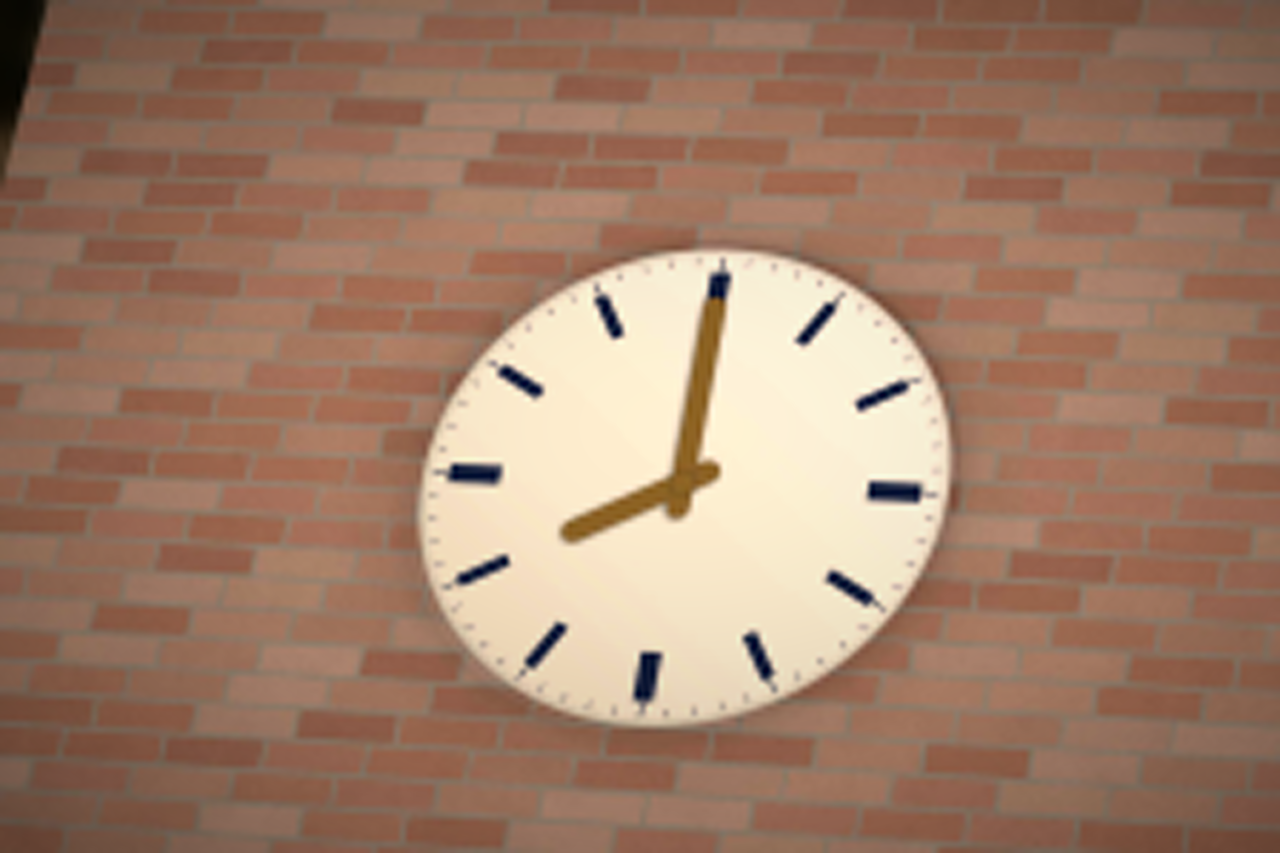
8:00
